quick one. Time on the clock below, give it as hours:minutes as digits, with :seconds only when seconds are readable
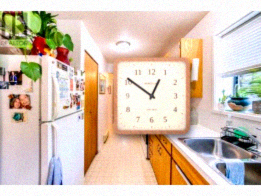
12:51
